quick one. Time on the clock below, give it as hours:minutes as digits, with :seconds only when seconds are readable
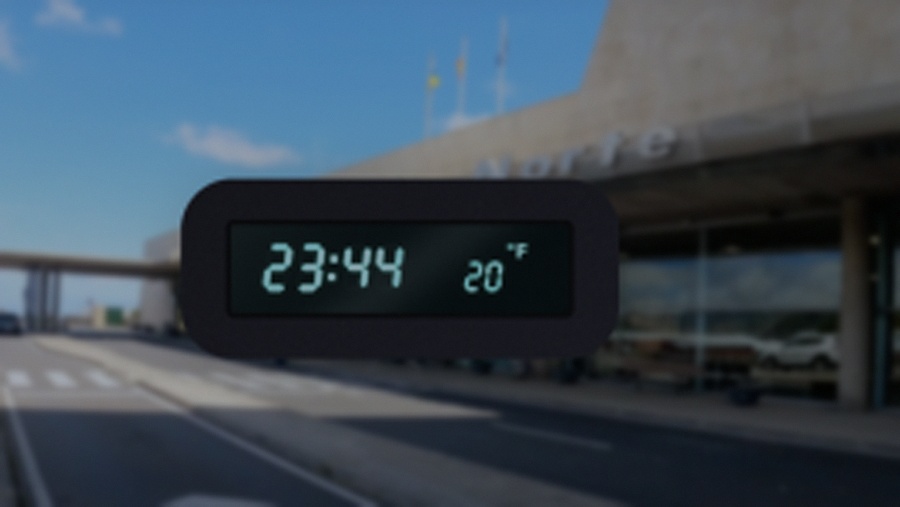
23:44
